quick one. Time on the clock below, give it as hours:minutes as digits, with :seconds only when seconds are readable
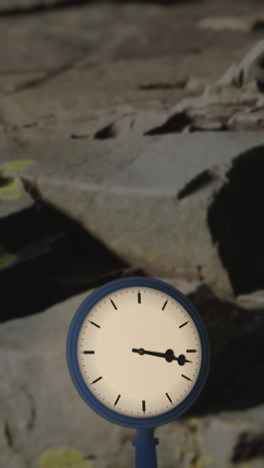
3:17
